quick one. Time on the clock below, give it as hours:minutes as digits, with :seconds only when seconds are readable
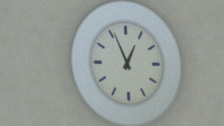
12:56
